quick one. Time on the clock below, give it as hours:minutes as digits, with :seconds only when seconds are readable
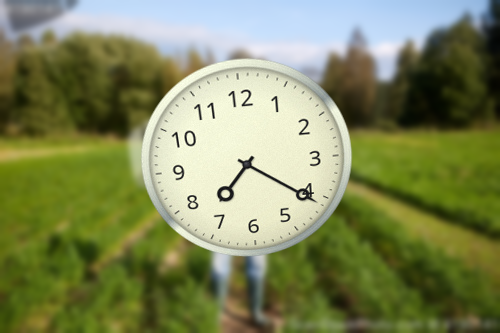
7:21
